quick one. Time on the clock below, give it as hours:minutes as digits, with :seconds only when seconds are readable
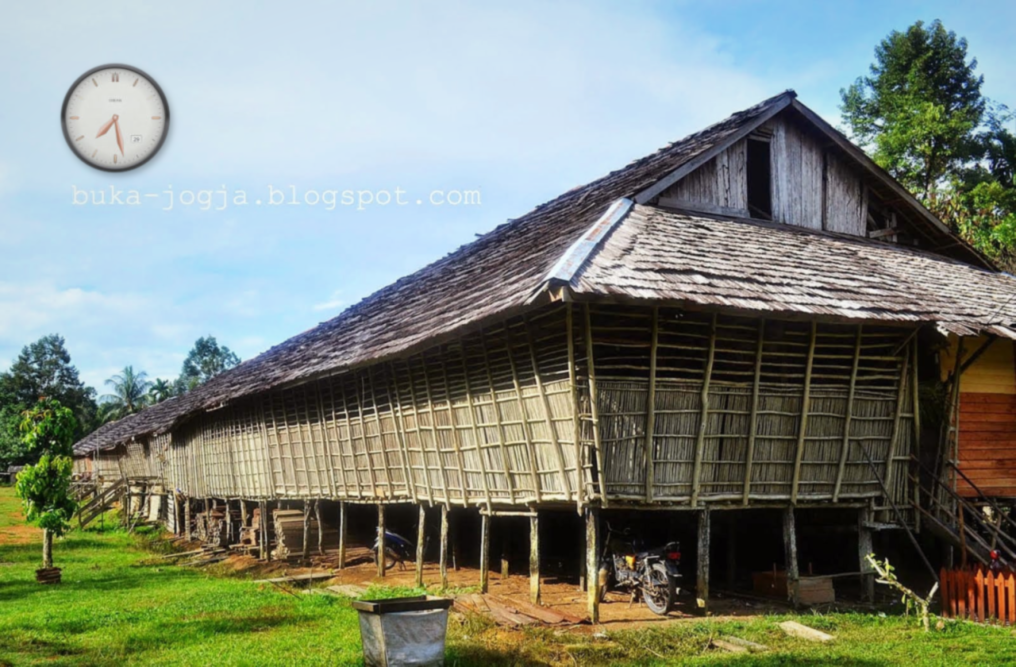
7:28
